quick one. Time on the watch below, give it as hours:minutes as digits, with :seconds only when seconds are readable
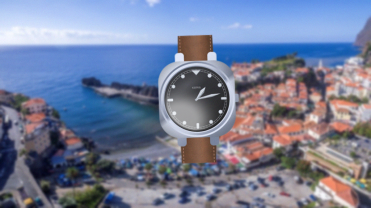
1:13
